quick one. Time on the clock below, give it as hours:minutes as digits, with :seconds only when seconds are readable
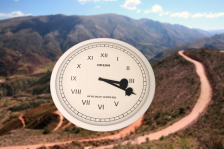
3:19
